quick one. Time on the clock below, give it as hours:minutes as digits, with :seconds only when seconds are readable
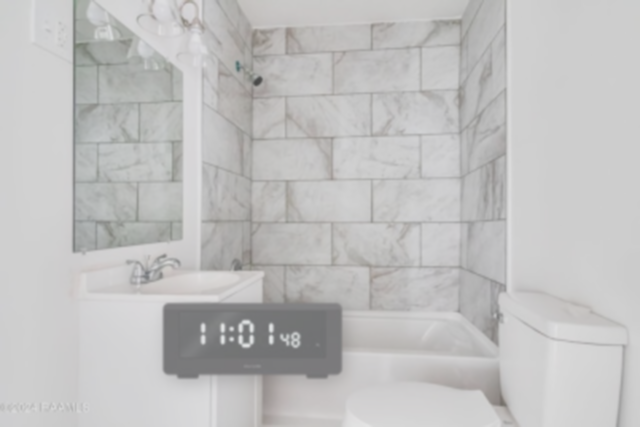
11:01:48
